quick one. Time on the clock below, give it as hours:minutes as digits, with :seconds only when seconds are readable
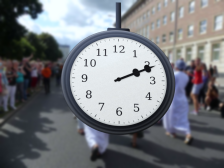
2:11
